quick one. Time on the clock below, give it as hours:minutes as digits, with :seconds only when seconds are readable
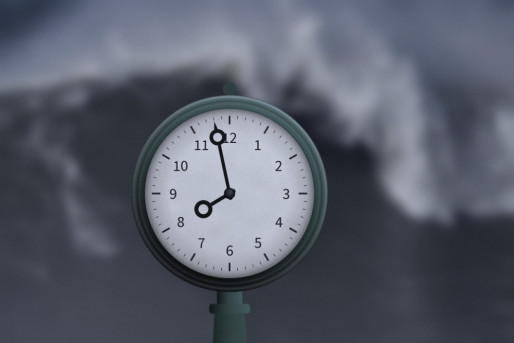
7:58
